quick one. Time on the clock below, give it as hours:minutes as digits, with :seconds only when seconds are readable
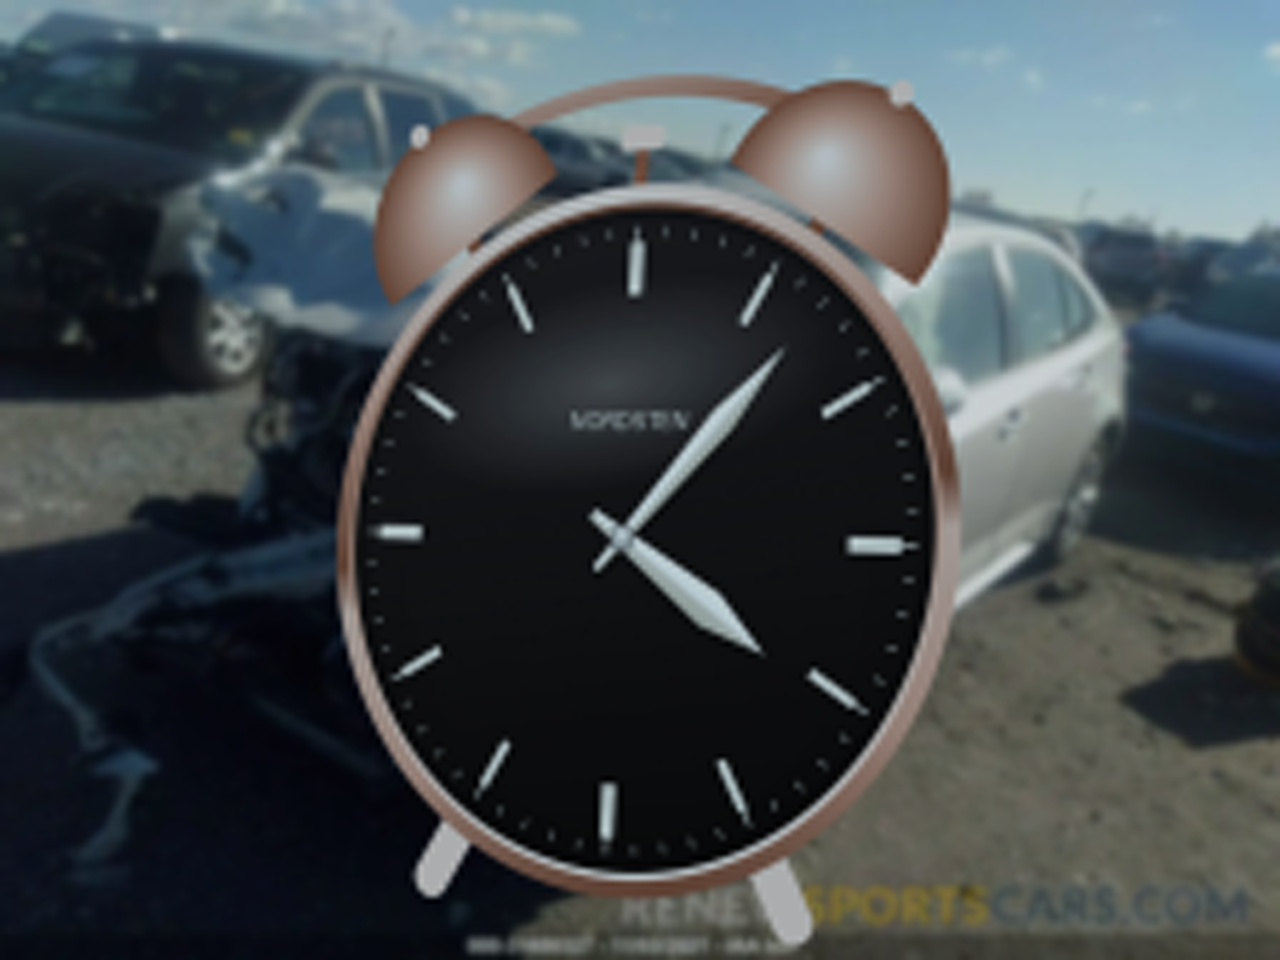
4:07
